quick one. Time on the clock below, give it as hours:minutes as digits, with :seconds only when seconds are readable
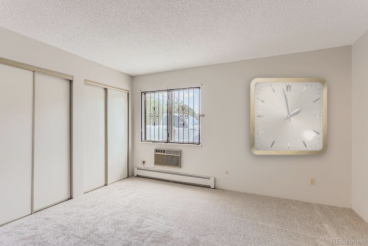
1:58
